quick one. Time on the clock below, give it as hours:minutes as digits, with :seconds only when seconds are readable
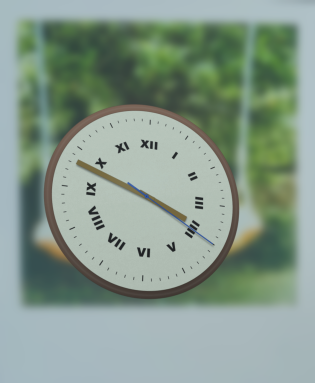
3:48:20
